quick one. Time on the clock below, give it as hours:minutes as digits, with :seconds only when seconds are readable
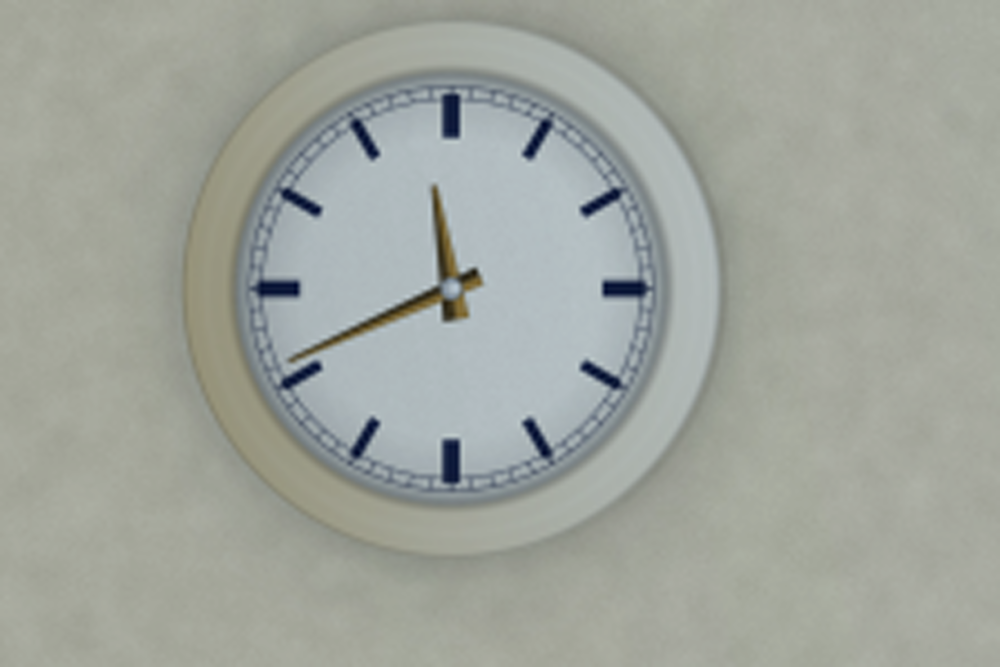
11:41
